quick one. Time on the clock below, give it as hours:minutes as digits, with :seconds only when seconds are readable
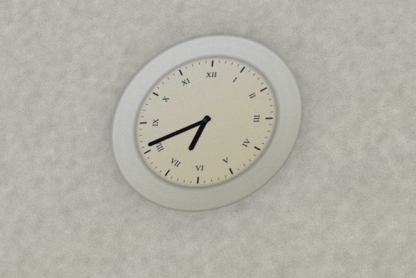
6:41
